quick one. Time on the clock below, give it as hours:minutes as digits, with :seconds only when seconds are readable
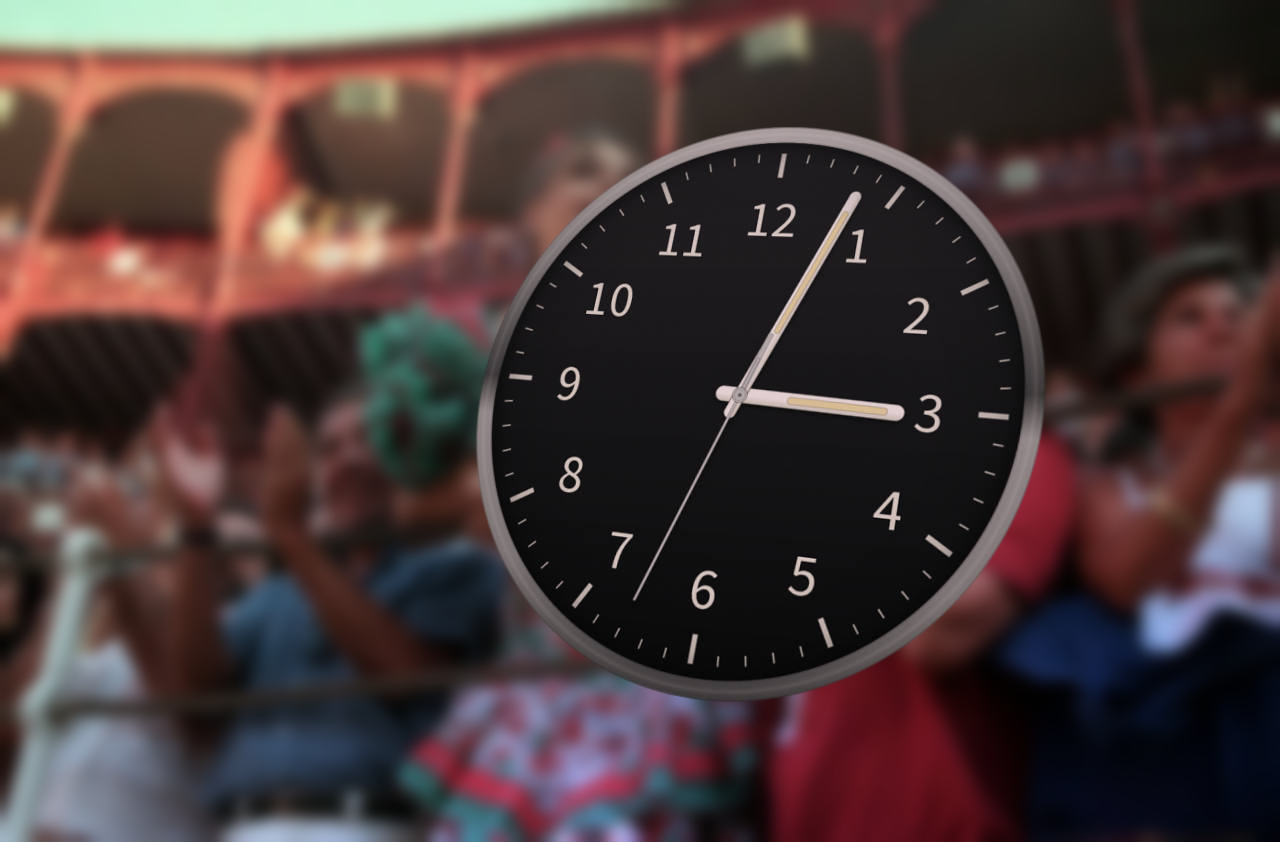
3:03:33
